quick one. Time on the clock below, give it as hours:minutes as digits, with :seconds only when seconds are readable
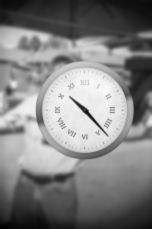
10:23
